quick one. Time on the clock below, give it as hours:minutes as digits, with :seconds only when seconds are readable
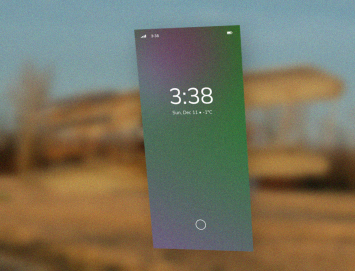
3:38
